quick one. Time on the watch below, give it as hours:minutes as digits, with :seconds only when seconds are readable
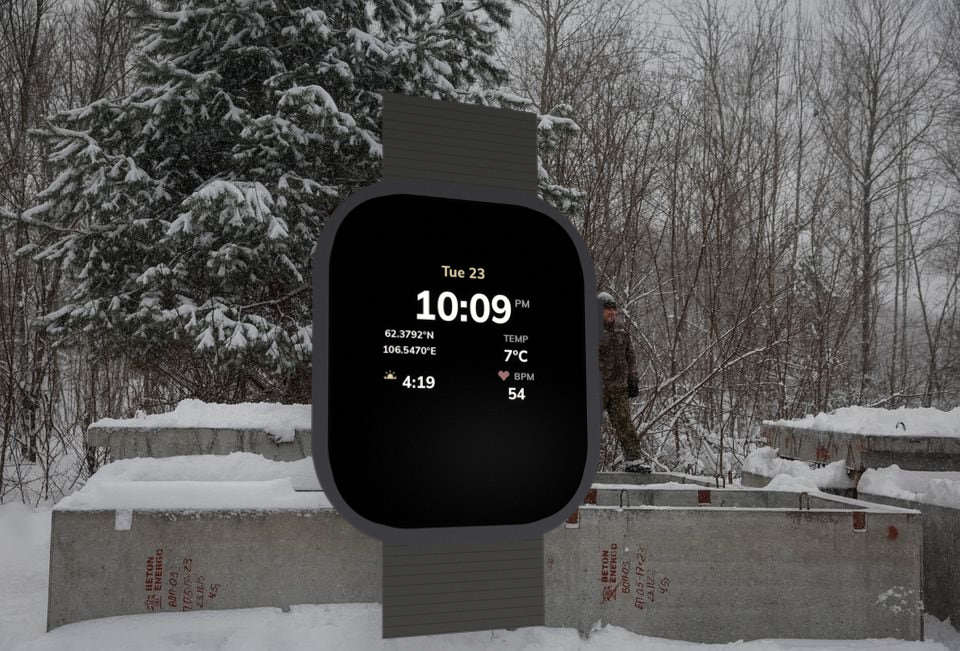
10:09
